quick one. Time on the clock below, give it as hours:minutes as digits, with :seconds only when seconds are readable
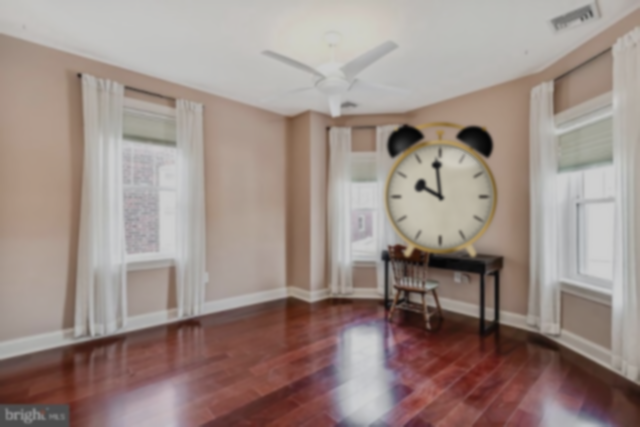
9:59
